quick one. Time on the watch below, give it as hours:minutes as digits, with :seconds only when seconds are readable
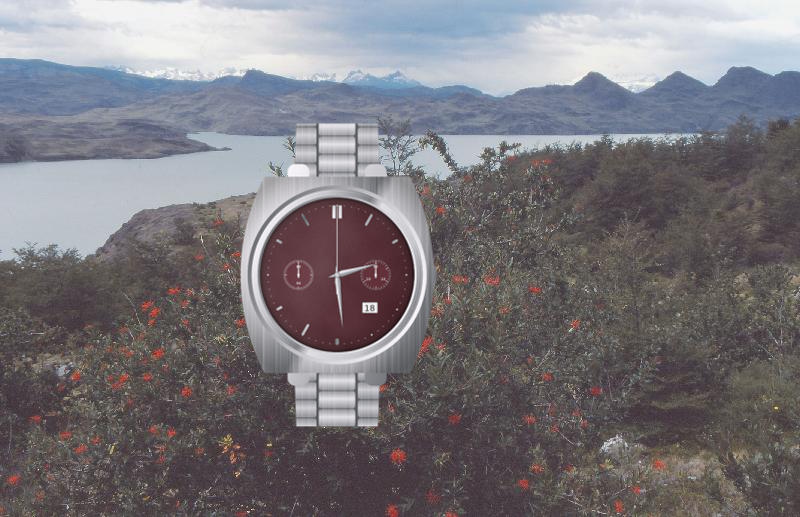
2:29
